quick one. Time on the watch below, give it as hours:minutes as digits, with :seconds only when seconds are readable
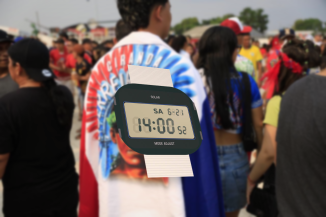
14:00:52
